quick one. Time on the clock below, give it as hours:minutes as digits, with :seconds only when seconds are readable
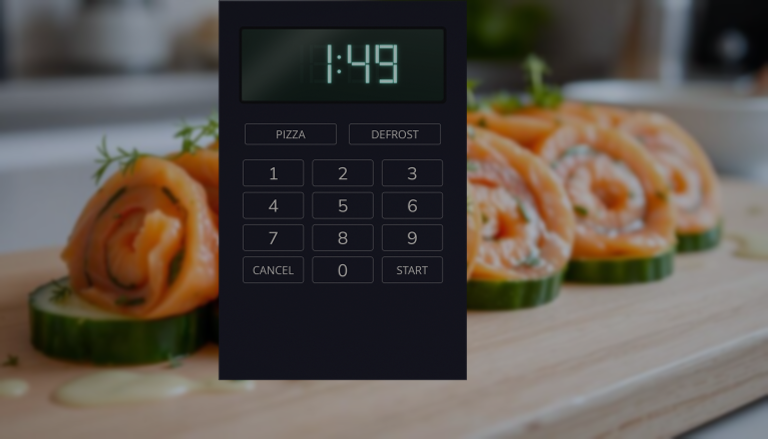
1:49
